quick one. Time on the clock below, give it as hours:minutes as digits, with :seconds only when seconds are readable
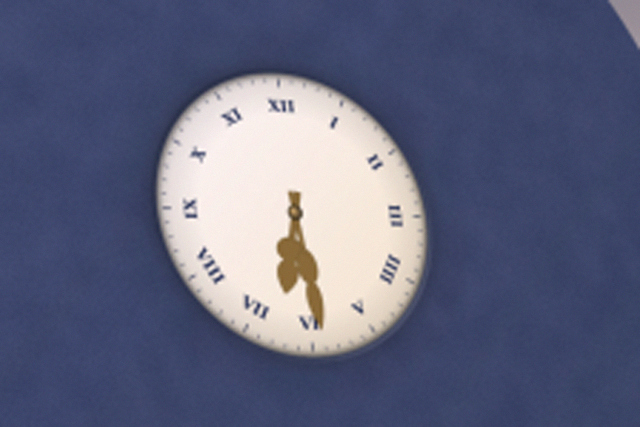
6:29
